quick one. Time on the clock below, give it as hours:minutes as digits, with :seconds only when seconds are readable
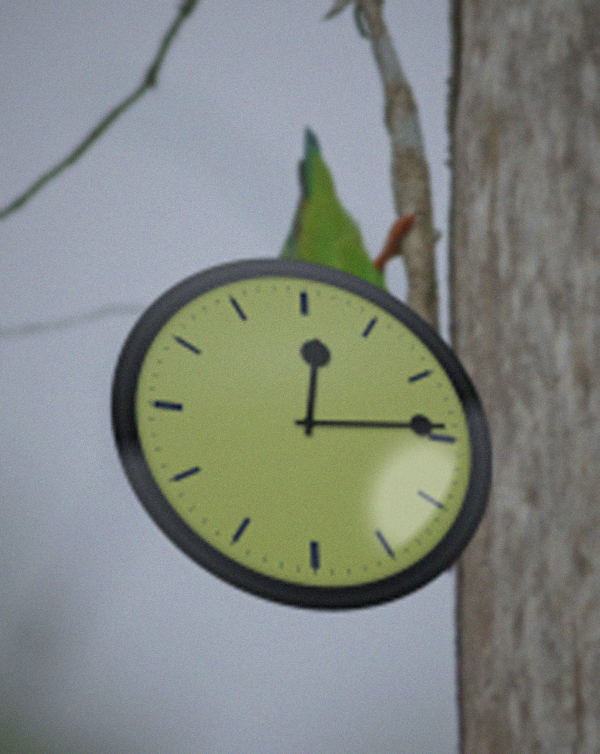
12:14
